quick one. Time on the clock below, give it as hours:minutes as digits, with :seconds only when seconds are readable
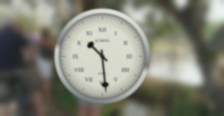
10:29
